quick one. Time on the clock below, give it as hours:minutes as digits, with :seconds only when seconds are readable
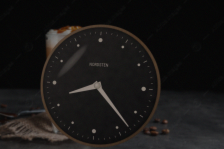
8:23
